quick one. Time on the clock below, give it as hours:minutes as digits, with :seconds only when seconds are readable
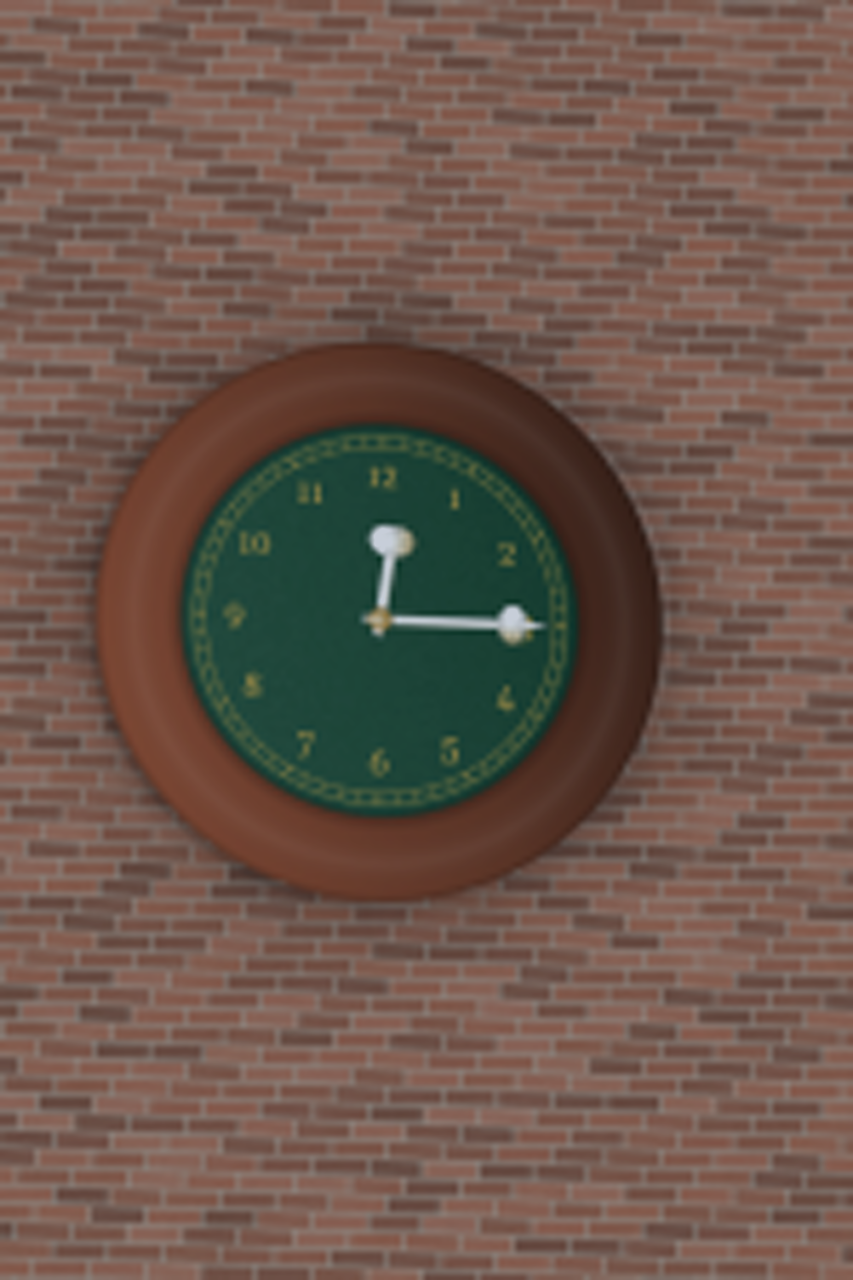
12:15
